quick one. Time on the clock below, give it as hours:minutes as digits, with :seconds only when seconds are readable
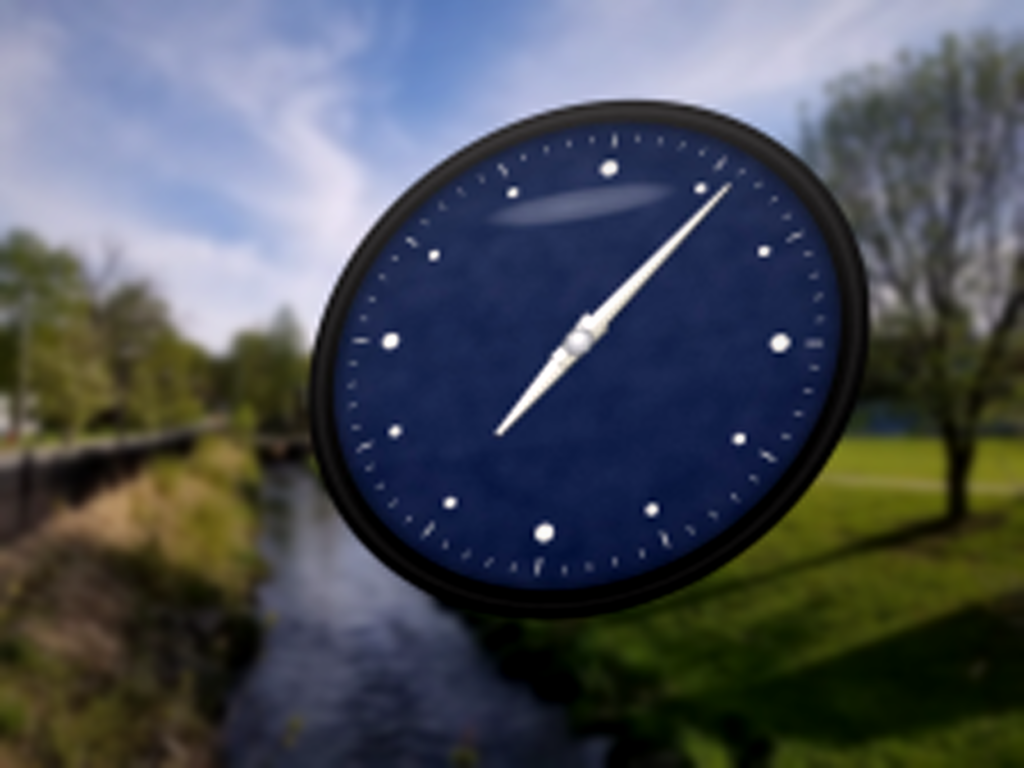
7:06
